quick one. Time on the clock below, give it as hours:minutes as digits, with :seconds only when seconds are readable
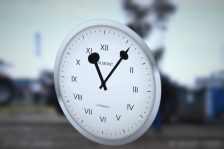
11:06
